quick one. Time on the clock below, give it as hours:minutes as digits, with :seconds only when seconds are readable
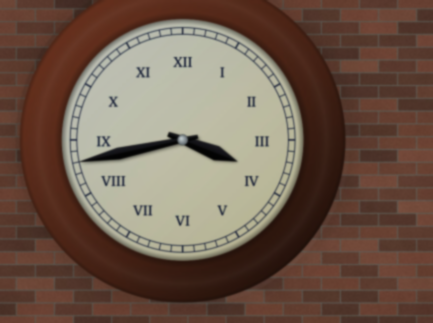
3:43
